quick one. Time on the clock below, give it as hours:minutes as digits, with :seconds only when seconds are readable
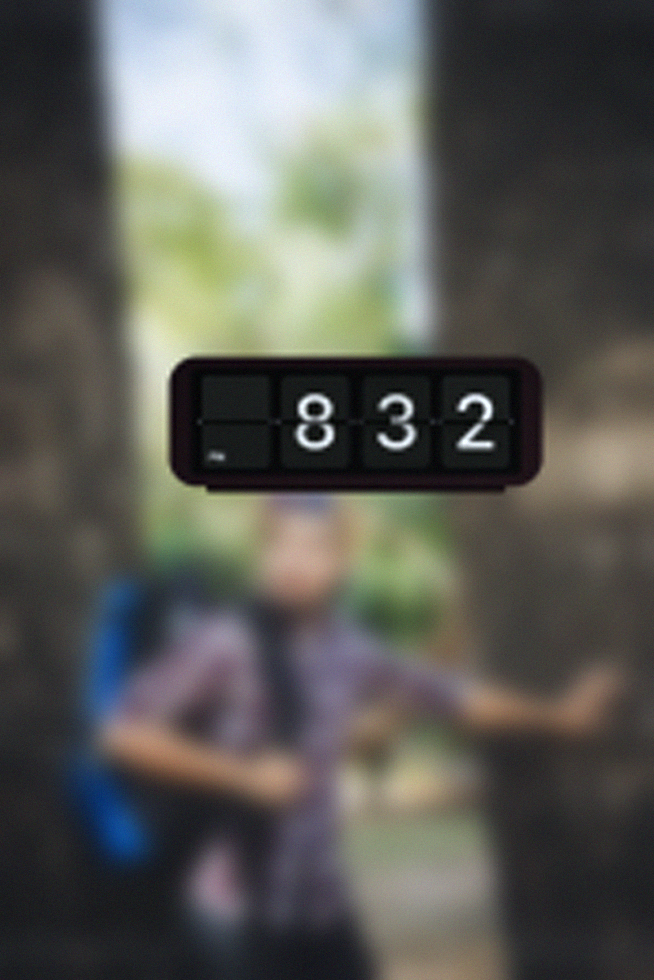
8:32
